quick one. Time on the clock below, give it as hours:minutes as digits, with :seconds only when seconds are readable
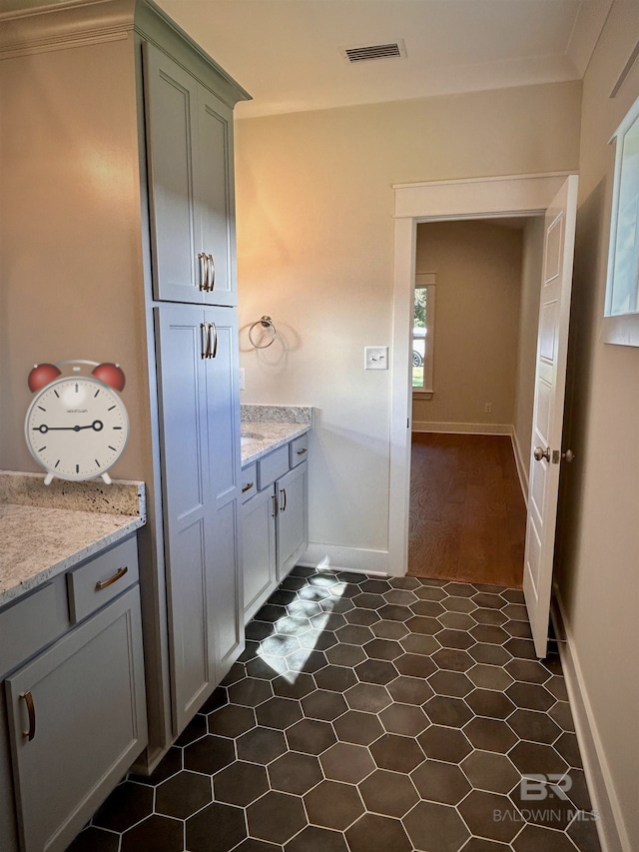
2:45
